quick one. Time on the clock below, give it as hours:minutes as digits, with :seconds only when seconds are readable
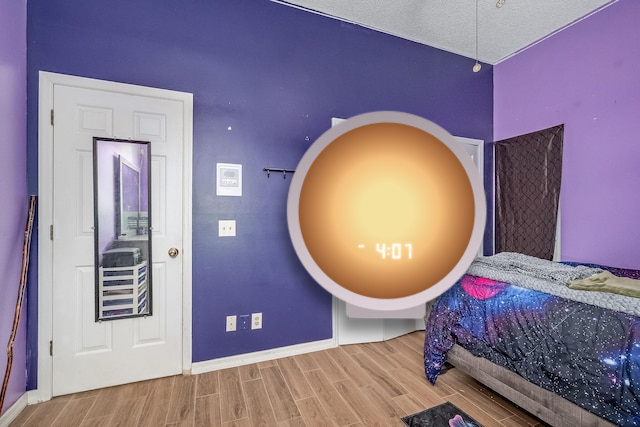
4:07
